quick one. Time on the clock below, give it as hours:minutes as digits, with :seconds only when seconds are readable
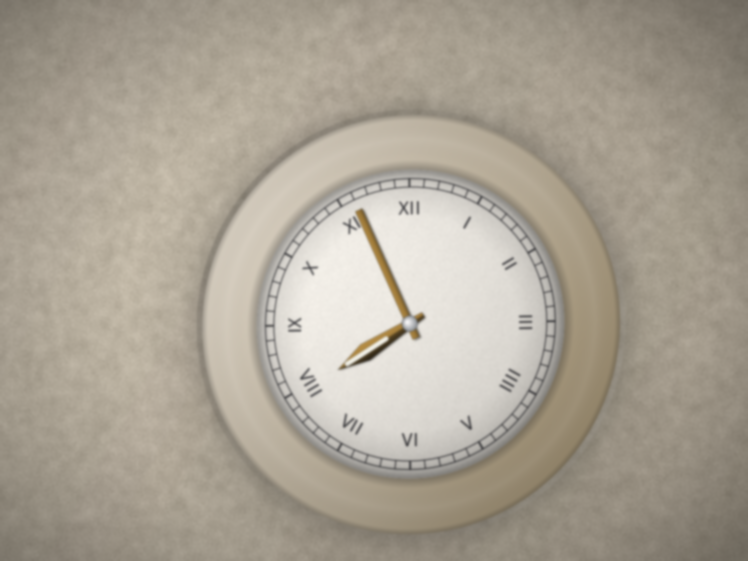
7:56
